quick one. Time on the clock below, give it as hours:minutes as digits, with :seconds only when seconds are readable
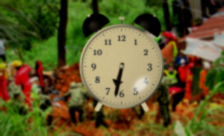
6:32
